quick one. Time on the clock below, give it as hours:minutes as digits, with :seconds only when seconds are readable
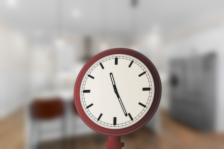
11:26
